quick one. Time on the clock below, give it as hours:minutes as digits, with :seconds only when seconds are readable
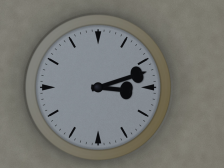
3:12
